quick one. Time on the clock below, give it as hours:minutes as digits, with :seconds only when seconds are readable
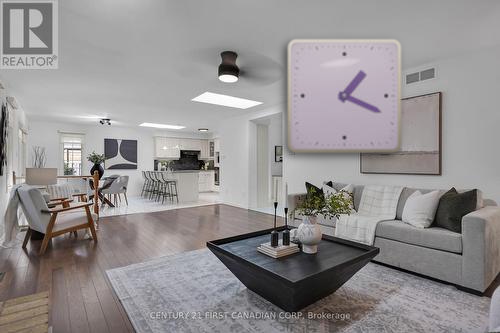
1:19
